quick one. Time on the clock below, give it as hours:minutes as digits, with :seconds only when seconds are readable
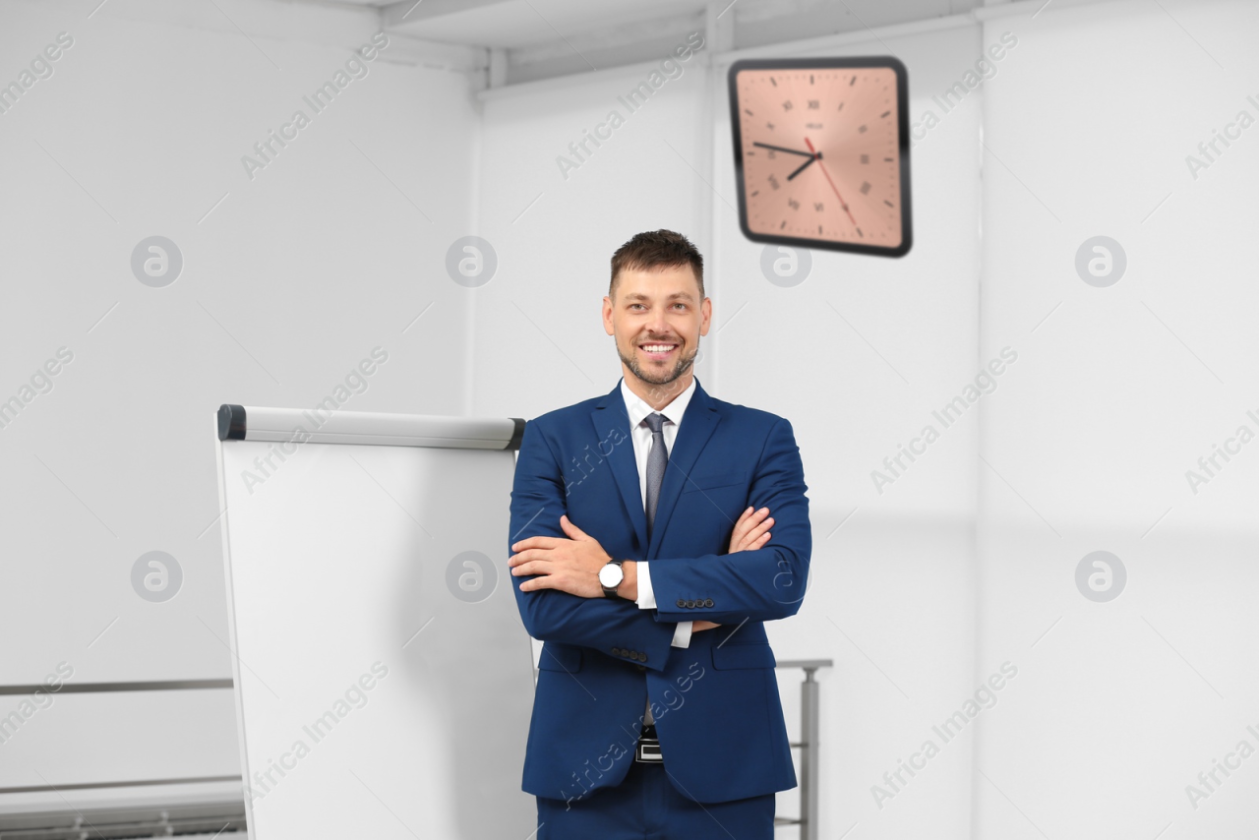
7:46:25
